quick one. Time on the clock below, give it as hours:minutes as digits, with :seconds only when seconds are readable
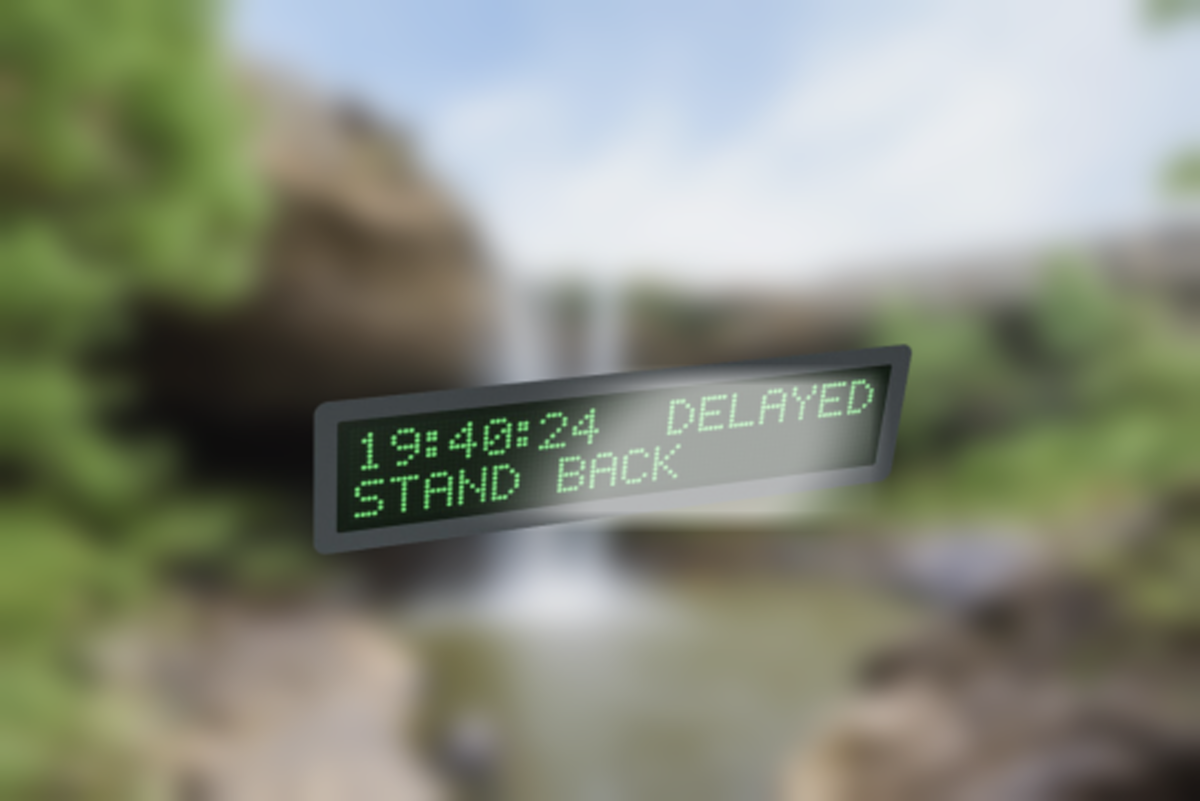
19:40:24
